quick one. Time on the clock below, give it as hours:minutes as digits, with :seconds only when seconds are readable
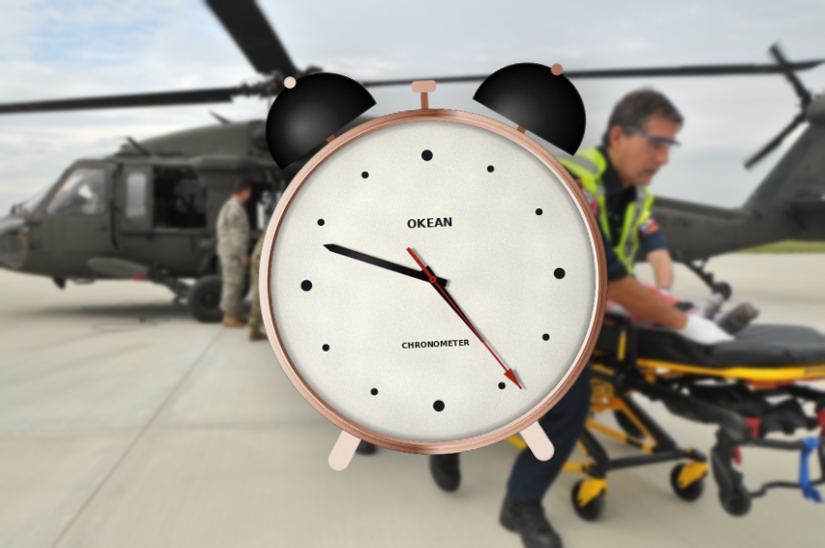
4:48:24
